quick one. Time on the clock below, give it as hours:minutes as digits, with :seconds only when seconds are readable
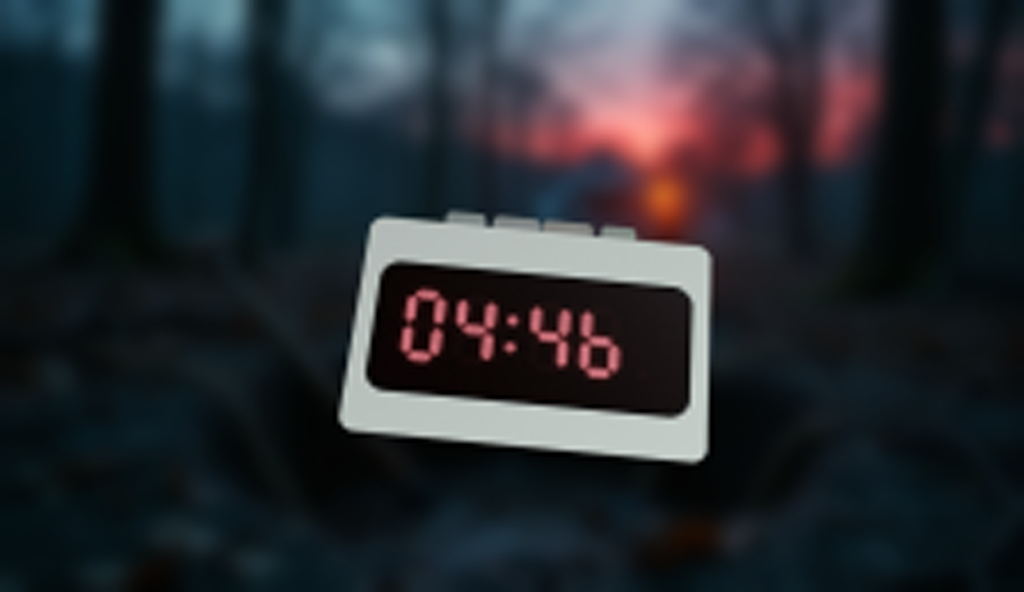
4:46
